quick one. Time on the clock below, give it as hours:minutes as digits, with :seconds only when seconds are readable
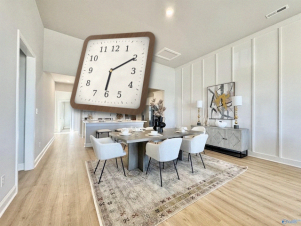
6:10
